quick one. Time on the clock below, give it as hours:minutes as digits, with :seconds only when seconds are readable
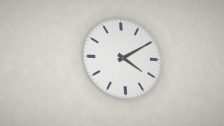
4:10
